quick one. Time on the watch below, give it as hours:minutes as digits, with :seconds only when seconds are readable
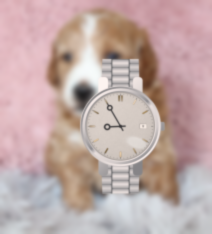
8:55
